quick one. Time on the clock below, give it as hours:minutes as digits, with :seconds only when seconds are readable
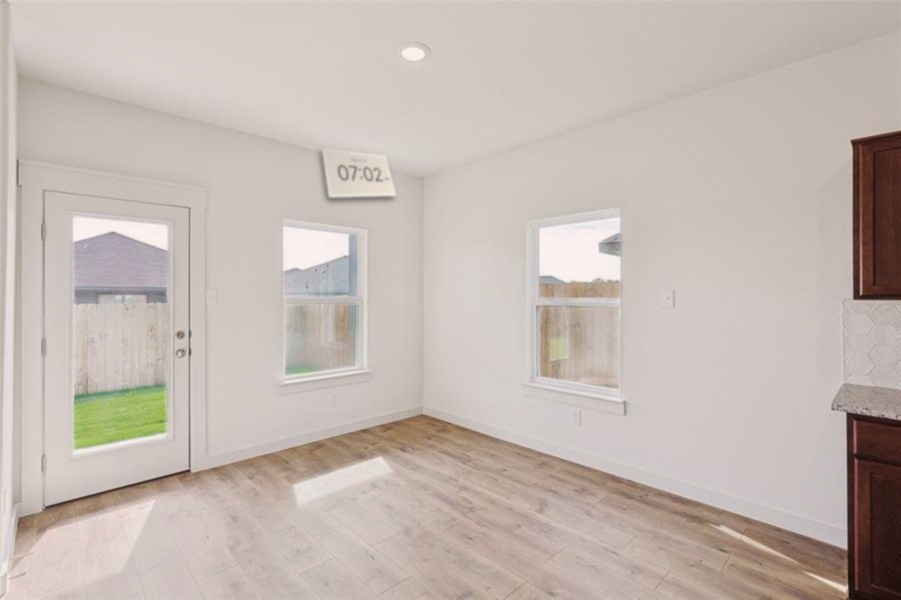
7:02
